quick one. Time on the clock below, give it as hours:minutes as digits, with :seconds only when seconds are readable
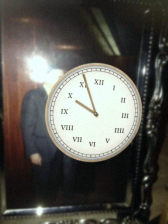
9:56
